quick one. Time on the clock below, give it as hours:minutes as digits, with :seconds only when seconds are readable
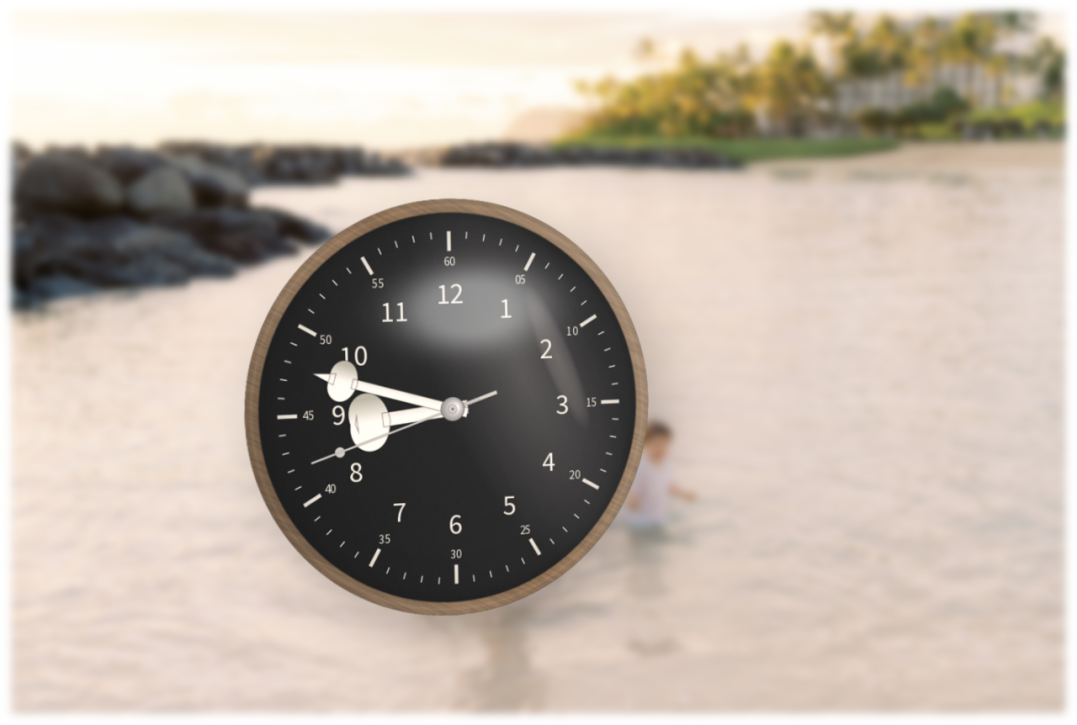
8:47:42
